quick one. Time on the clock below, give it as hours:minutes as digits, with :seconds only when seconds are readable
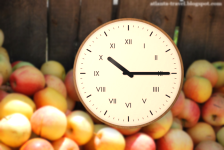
10:15
